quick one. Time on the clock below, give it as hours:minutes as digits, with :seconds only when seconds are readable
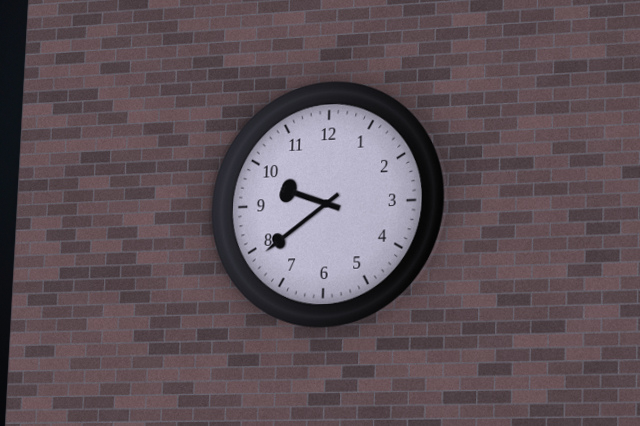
9:39
